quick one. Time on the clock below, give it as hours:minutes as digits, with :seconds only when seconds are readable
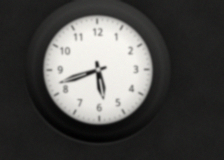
5:42
